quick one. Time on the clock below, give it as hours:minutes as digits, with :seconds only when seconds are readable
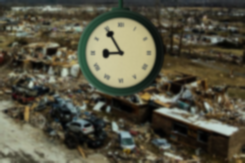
8:55
